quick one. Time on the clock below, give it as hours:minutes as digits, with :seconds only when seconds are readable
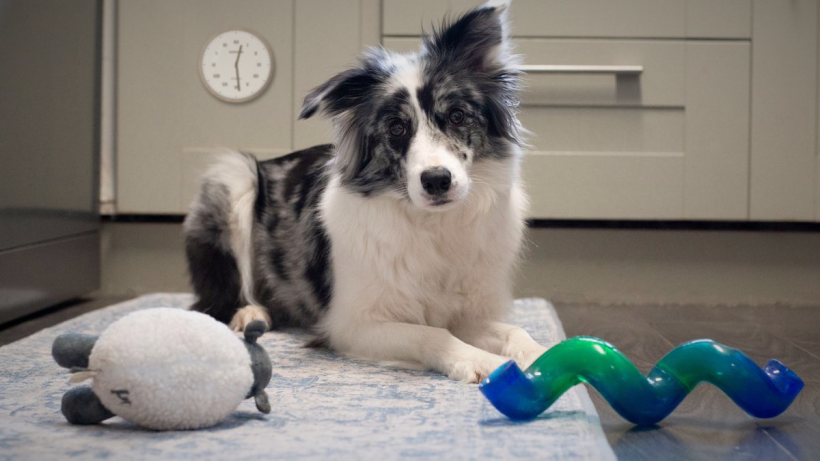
12:29
